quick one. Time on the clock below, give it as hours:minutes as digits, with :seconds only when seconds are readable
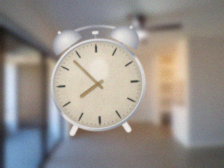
7:53
